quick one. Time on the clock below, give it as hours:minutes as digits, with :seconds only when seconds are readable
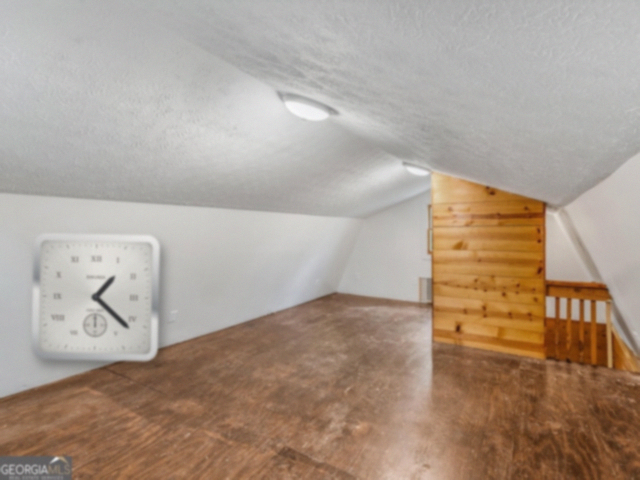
1:22
